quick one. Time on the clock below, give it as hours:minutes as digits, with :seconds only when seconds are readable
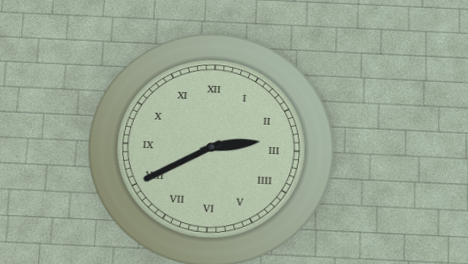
2:40
